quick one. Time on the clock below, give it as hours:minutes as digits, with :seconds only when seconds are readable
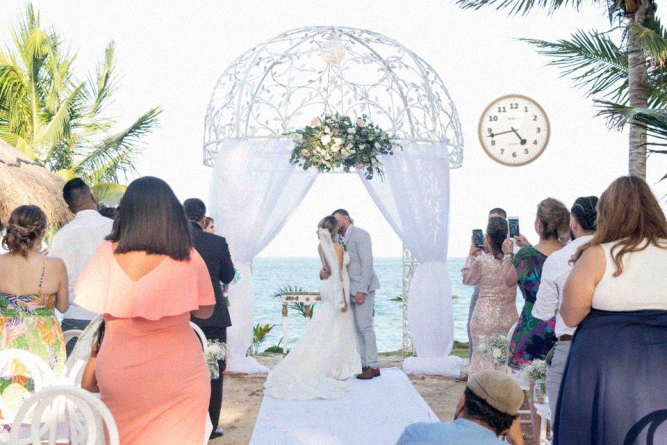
4:43
